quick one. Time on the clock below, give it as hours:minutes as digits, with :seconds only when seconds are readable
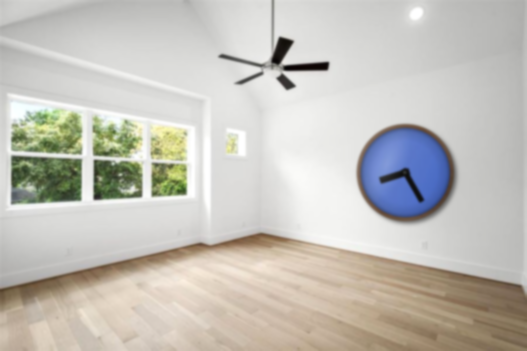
8:25
